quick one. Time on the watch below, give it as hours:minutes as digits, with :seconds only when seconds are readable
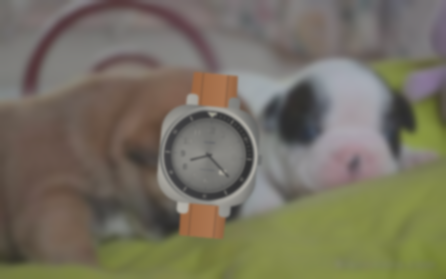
8:22
